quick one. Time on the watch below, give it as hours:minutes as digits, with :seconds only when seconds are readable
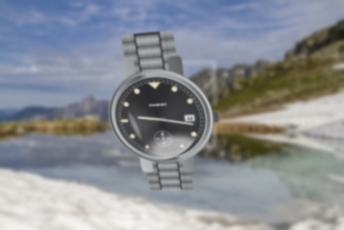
9:17
